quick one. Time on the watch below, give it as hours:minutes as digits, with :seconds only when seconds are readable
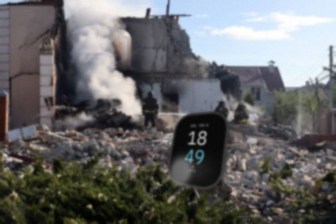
18:49
